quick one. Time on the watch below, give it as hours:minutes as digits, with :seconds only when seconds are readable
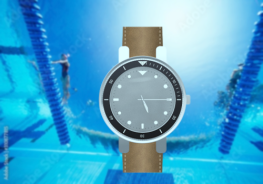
5:15
